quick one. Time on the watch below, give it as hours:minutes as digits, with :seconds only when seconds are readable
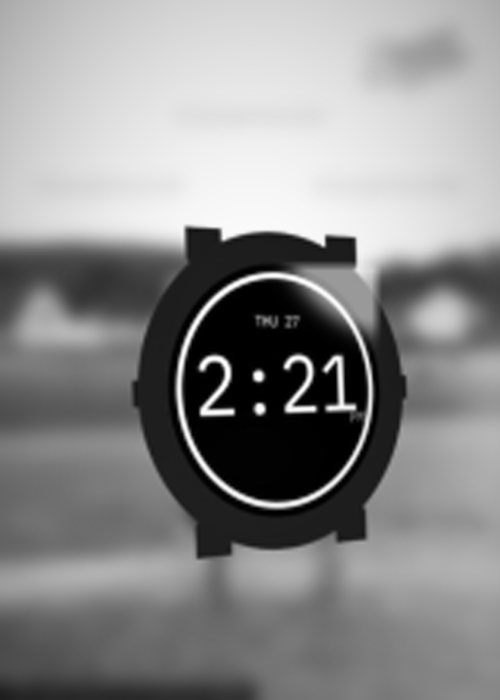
2:21
